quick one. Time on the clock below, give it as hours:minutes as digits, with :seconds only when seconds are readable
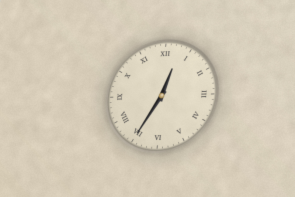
12:35
